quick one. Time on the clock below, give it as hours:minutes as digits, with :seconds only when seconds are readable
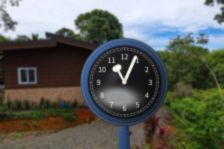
11:04
